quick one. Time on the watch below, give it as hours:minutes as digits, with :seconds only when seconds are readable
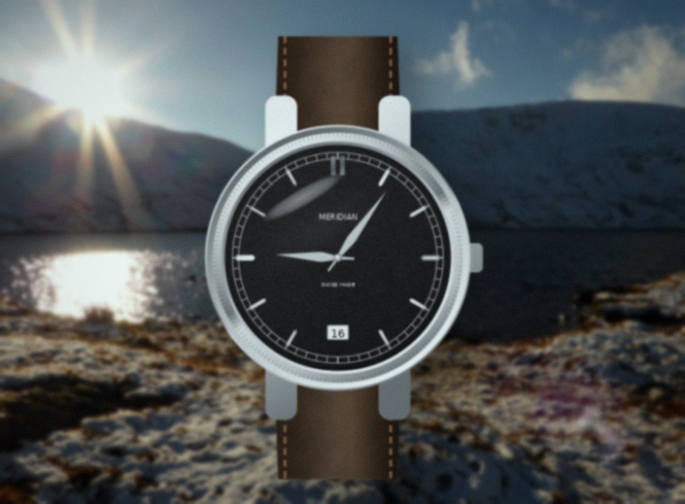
9:06
